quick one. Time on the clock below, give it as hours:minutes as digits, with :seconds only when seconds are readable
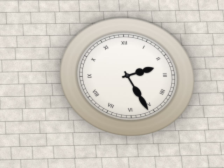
2:26
